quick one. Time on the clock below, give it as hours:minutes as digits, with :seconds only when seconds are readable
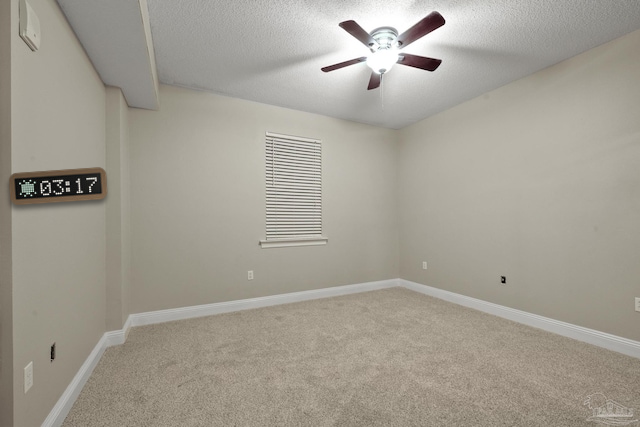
3:17
